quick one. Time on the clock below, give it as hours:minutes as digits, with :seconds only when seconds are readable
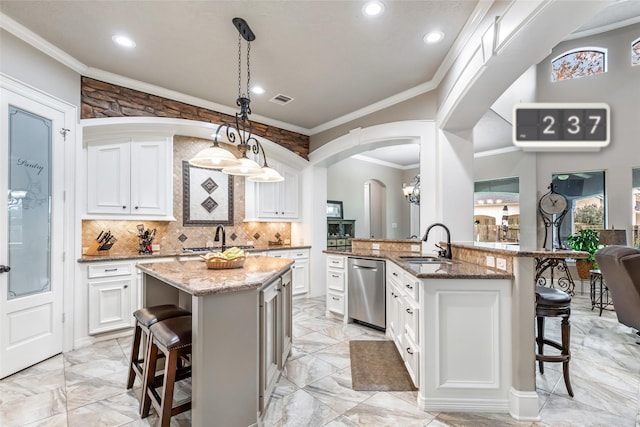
2:37
